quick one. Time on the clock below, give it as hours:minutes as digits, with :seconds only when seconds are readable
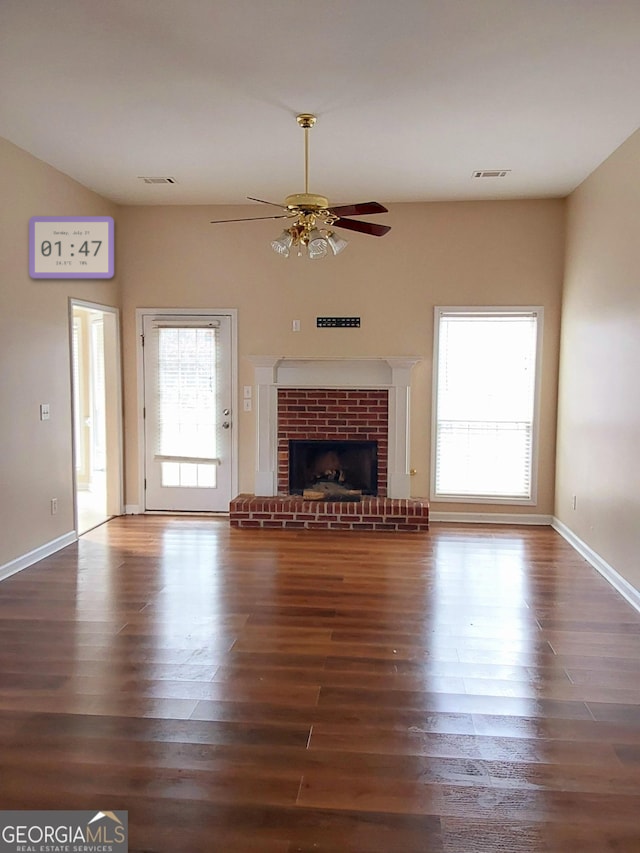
1:47
